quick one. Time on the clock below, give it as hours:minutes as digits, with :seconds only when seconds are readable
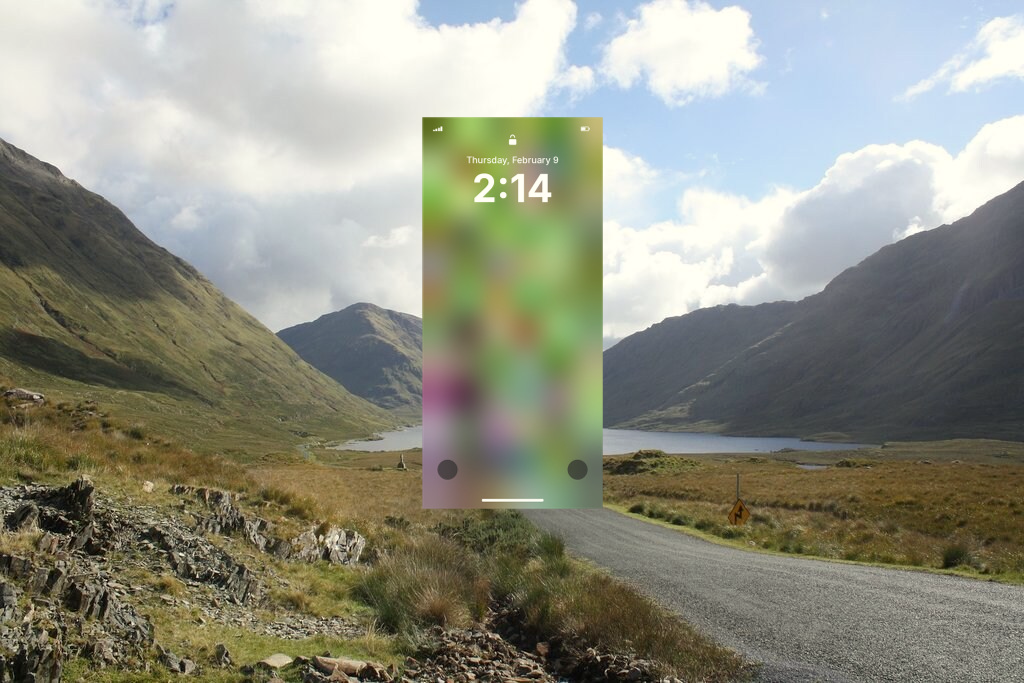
2:14
